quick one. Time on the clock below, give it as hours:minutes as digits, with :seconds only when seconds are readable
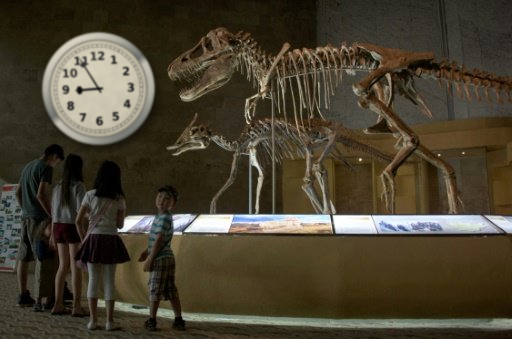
8:55
